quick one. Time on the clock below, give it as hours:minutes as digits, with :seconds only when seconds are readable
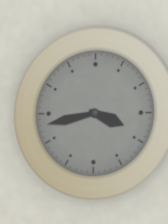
3:43
